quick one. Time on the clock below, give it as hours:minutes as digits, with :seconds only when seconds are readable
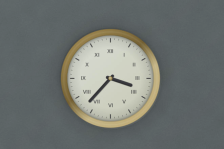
3:37
